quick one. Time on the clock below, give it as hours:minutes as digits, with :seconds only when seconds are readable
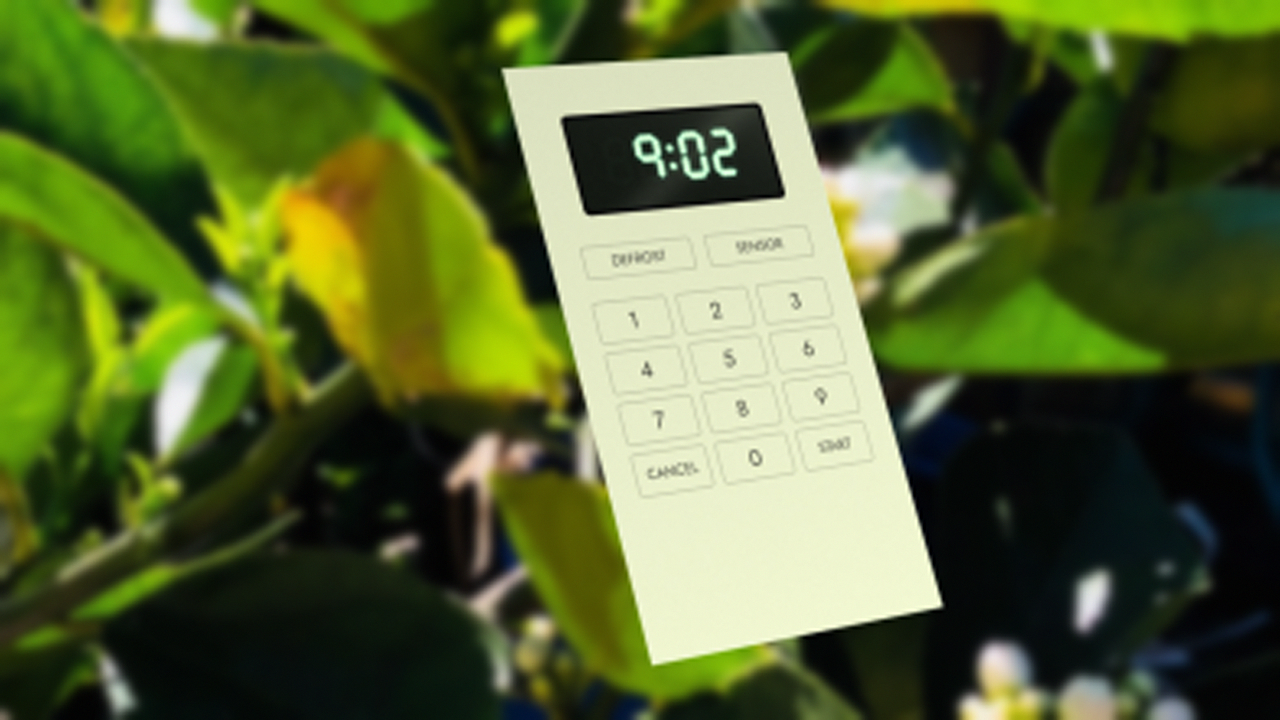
9:02
